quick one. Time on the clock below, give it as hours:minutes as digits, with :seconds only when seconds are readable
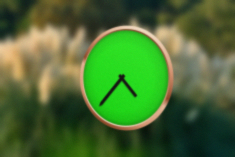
4:37
